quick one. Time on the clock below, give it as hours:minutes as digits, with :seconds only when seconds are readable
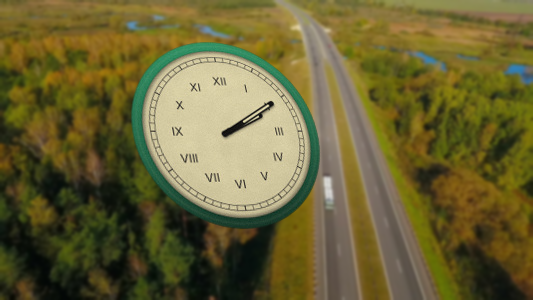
2:10
